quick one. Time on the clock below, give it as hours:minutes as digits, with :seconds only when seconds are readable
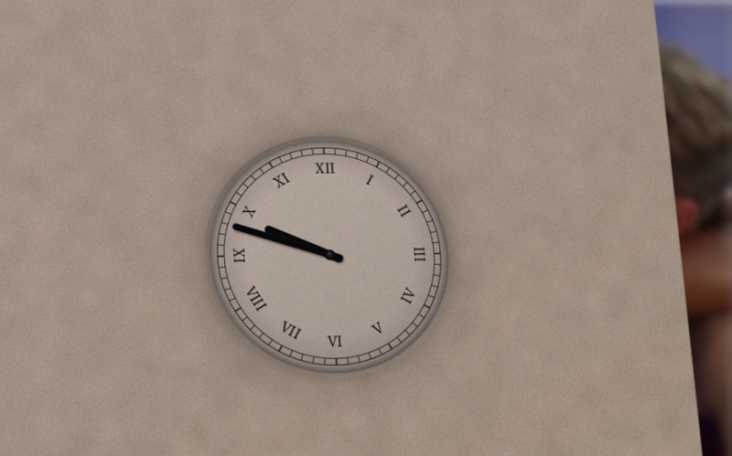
9:48
